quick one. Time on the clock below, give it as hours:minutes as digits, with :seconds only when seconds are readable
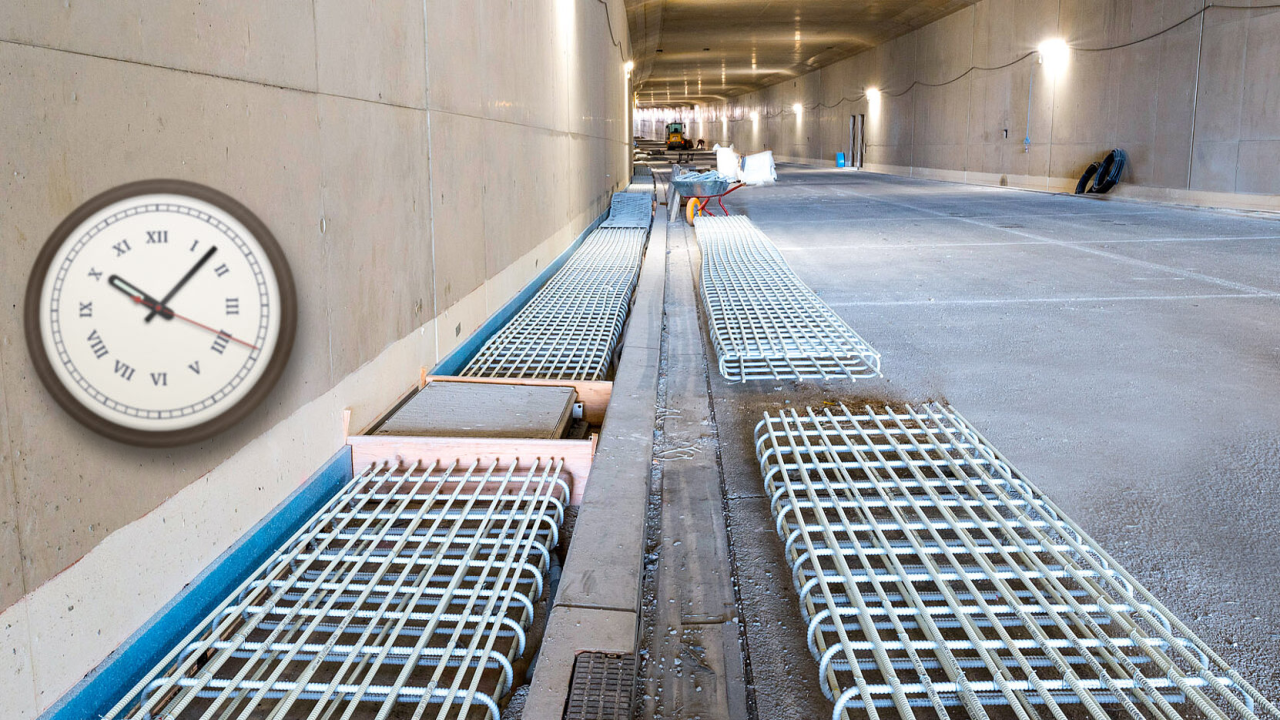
10:07:19
